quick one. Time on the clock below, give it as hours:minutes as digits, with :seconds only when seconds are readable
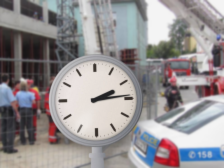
2:14
